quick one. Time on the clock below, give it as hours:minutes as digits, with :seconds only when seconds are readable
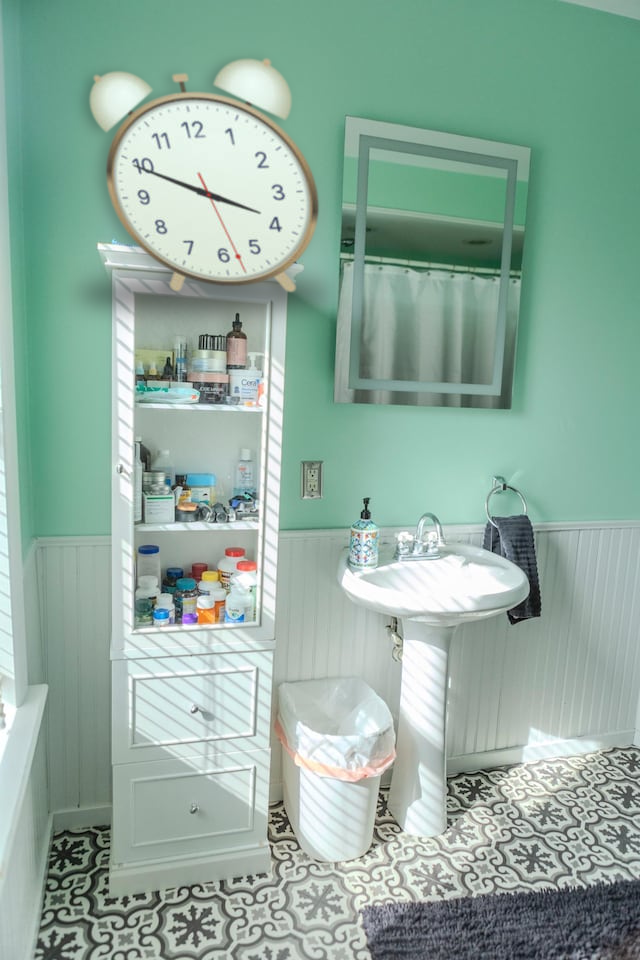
3:49:28
